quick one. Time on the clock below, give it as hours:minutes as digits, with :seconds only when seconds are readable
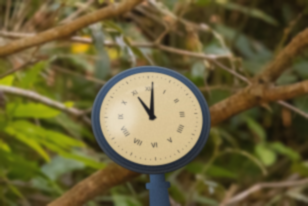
11:01
